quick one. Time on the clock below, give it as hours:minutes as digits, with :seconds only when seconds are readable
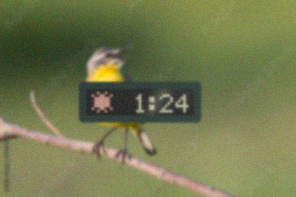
1:24
